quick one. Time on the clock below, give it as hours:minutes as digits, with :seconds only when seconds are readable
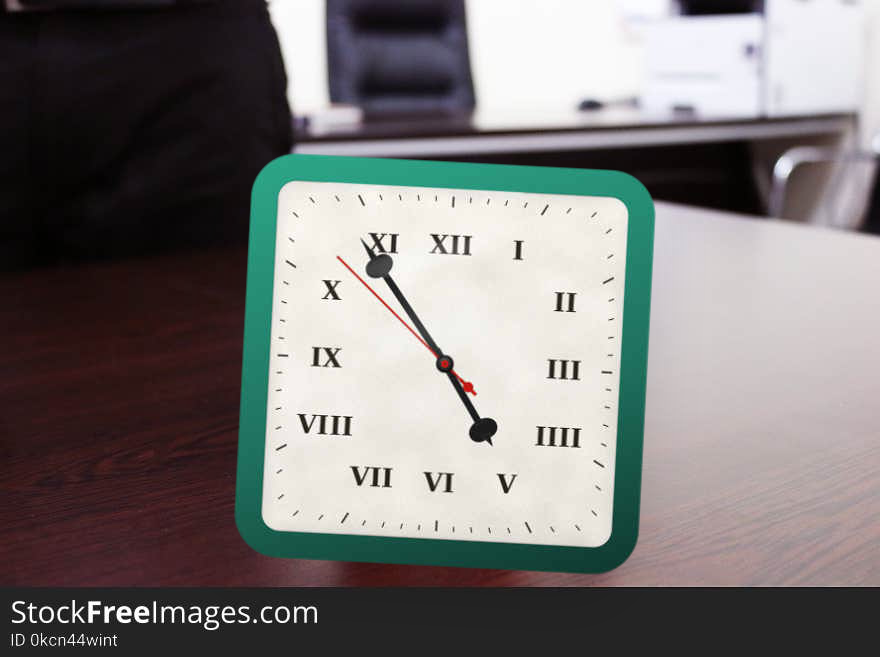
4:53:52
